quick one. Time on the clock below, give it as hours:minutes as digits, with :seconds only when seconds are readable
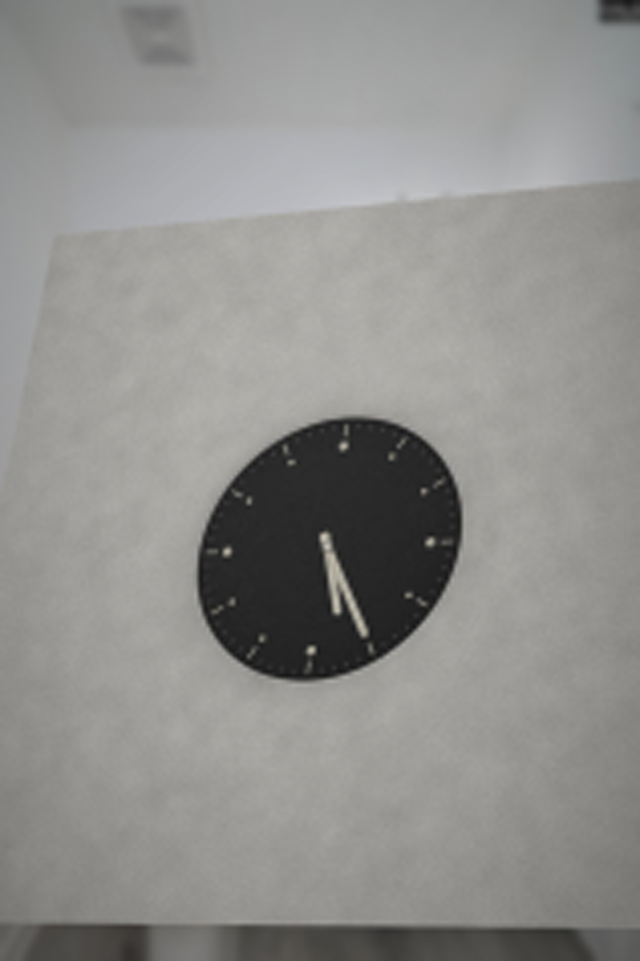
5:25
